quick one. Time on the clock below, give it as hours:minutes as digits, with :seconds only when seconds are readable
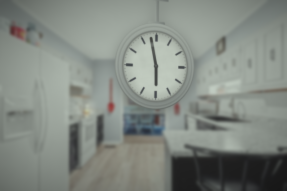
5:58
